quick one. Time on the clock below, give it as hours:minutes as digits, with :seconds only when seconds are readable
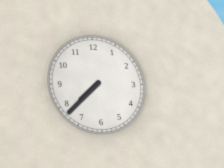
7:38
